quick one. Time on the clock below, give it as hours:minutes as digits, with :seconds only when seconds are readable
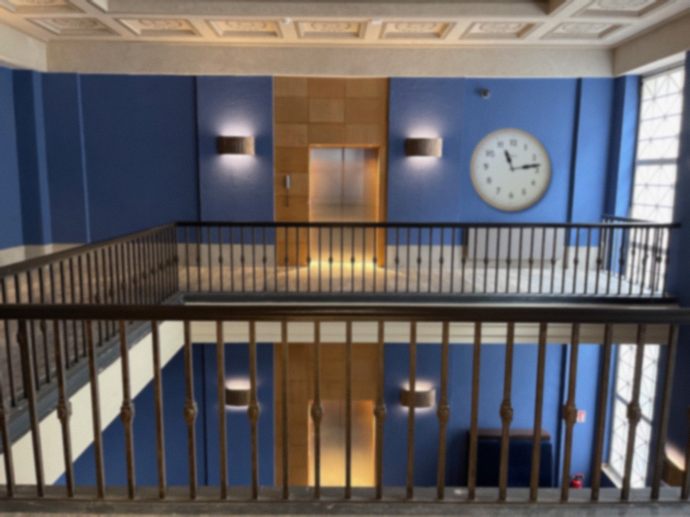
11:13
